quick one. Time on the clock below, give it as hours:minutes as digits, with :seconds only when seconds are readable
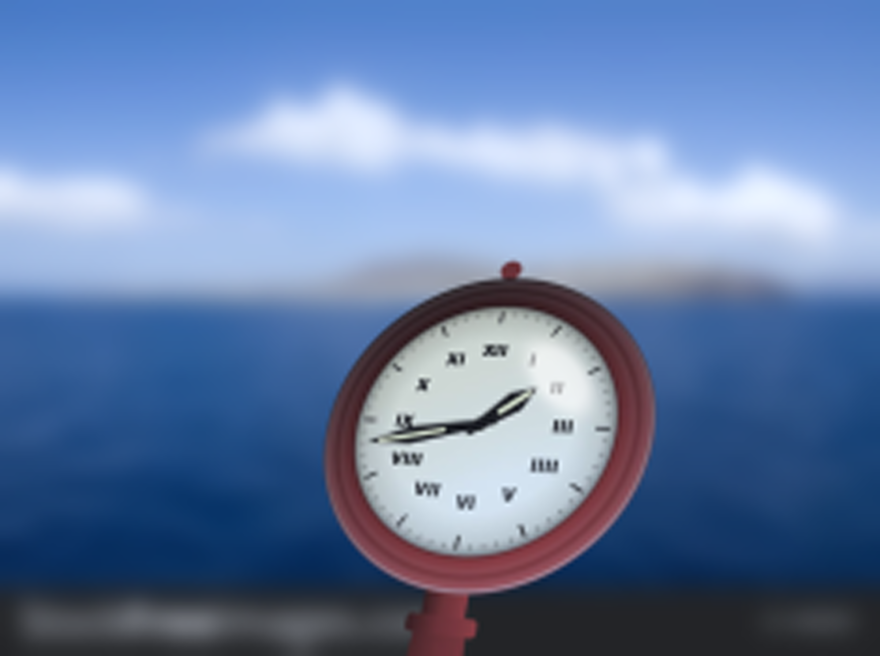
1:43
